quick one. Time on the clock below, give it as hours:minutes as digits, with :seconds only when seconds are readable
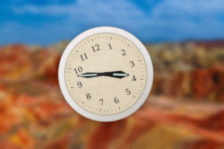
3:48
